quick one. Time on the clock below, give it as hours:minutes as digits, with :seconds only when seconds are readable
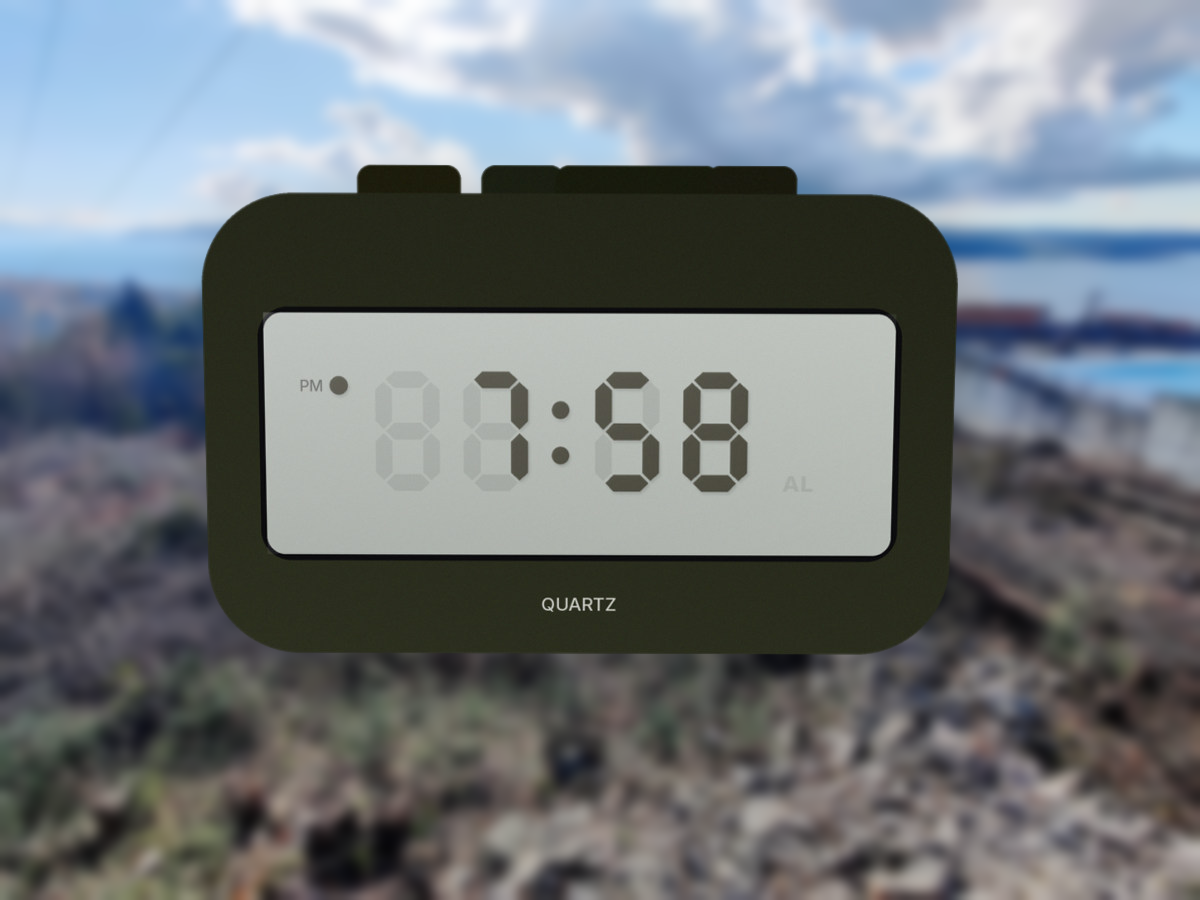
7:58
